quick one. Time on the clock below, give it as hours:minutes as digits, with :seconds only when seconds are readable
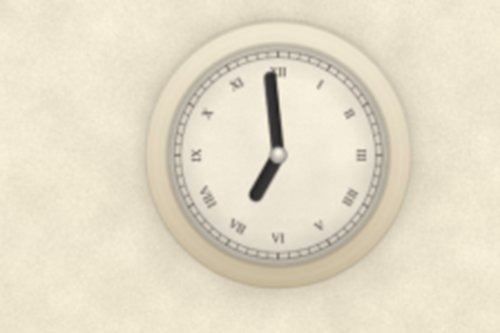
6:59
